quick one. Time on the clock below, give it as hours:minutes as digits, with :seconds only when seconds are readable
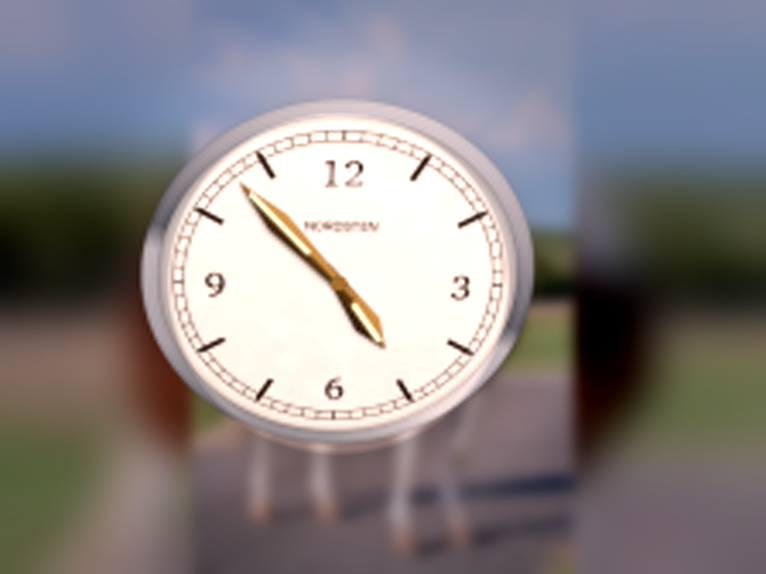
4:53
